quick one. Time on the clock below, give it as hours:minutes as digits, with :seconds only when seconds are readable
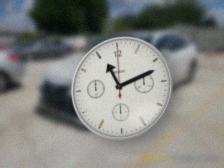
11:12
